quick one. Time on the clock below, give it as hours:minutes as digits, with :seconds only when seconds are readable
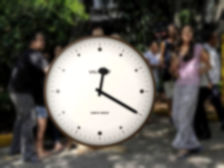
12:20
